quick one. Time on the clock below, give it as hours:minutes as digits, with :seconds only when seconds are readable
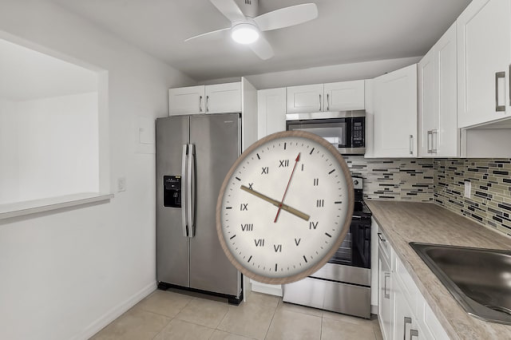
3:49:03
